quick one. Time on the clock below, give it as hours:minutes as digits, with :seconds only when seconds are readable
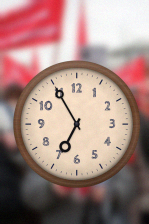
6:55
